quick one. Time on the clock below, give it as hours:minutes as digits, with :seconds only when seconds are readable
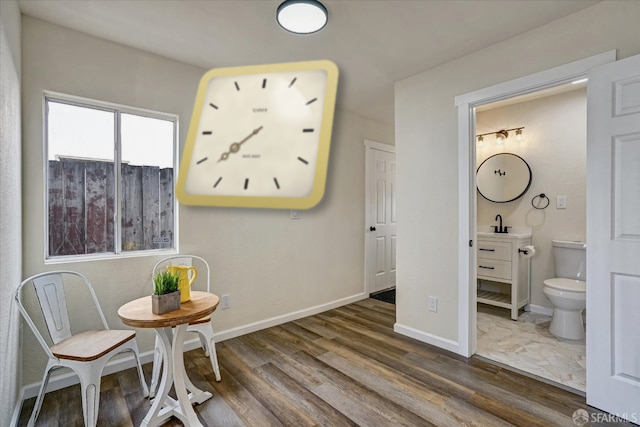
7:38
